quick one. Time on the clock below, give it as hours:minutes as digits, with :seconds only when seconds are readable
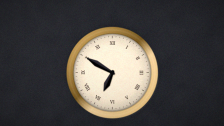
6:50
